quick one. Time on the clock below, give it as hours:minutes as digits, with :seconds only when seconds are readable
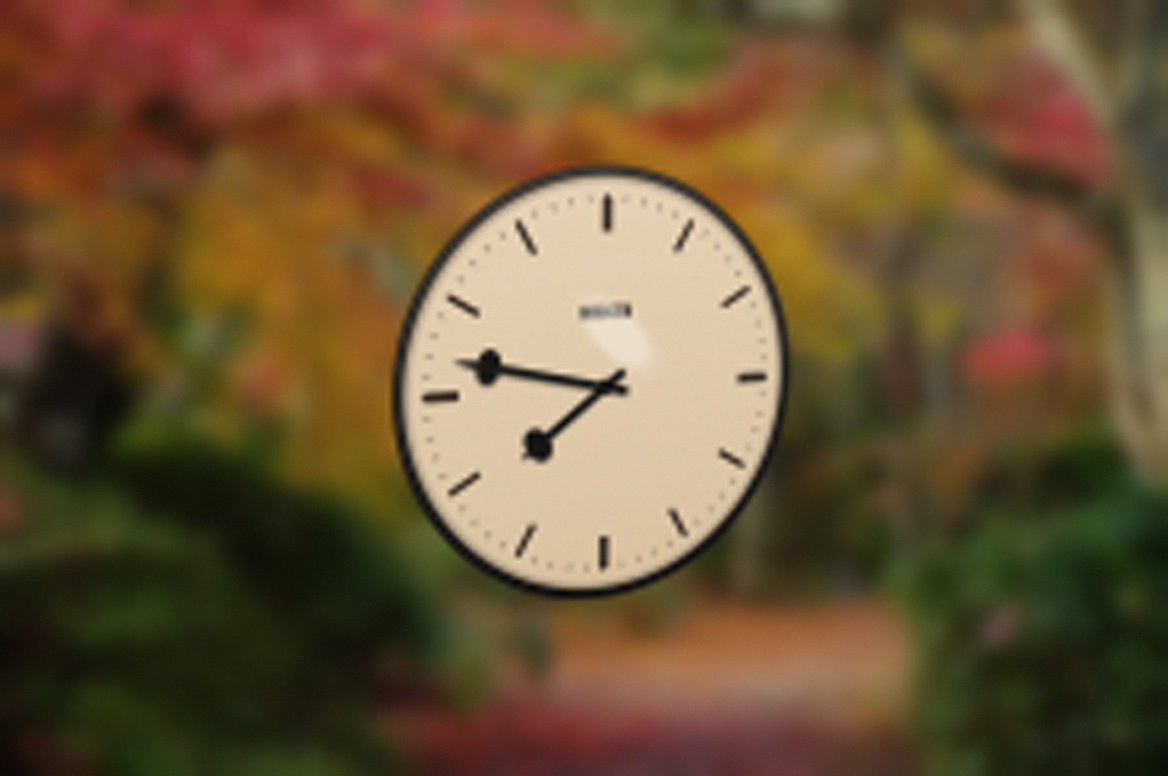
7:47
